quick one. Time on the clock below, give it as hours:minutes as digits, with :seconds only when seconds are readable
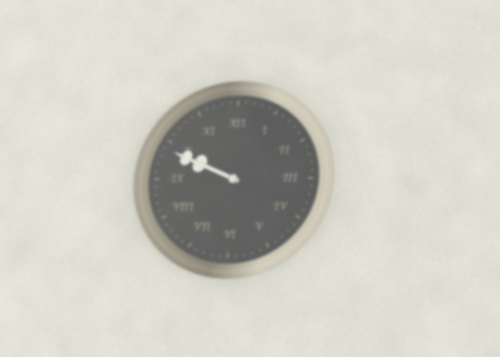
9:49
